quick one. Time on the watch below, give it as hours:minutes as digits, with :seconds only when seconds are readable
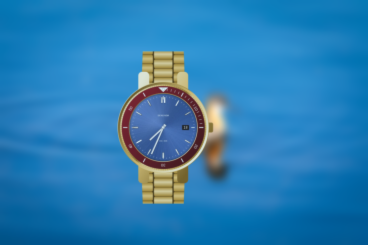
7:34
